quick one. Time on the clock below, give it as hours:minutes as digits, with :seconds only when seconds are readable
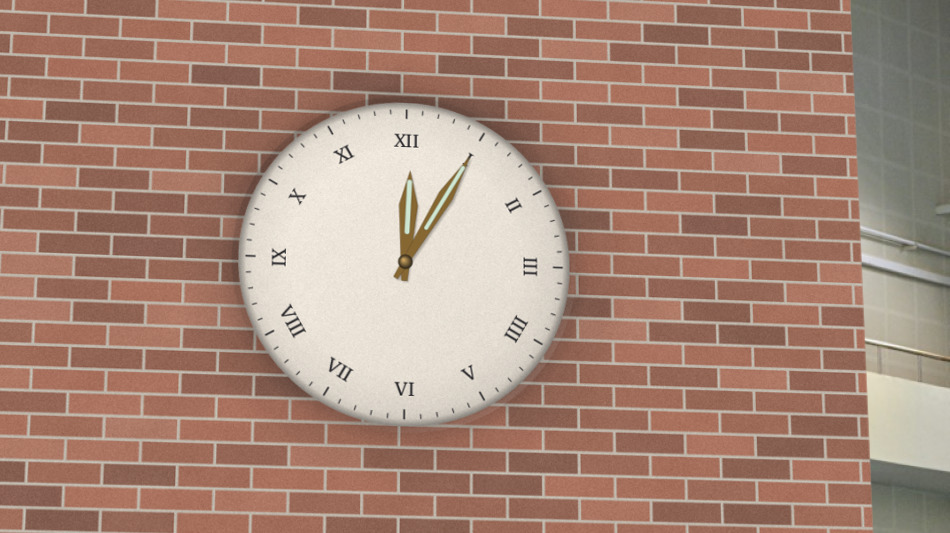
12:05
